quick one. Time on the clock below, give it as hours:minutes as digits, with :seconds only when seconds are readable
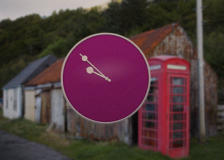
9:52
